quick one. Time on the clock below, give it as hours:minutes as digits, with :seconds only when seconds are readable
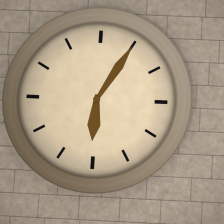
6:05
